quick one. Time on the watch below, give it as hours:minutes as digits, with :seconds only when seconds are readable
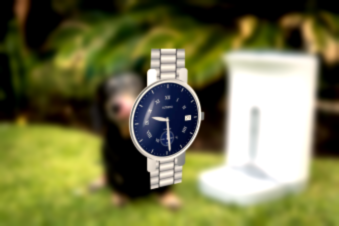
9:29
